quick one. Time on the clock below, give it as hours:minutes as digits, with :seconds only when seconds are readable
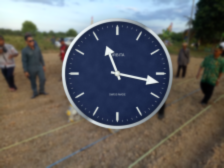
11:17
